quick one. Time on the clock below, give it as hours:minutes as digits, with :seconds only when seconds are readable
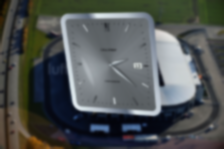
2:22
